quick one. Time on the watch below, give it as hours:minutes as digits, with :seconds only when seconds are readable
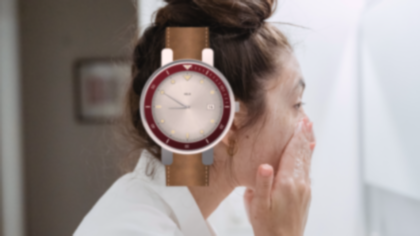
8:50
